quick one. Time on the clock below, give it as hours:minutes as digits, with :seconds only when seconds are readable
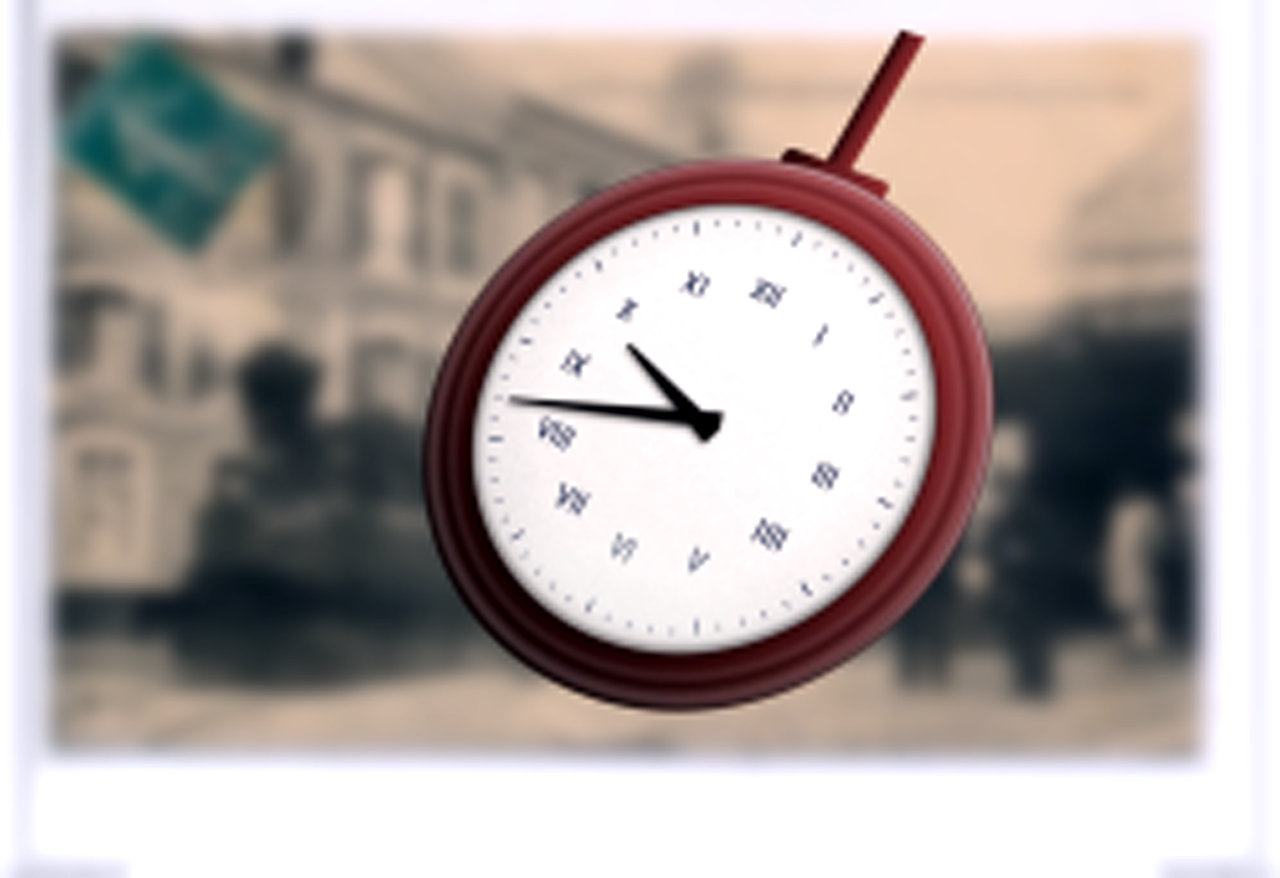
9:42
